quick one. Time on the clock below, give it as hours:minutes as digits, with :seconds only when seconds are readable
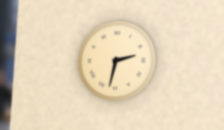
2:32
